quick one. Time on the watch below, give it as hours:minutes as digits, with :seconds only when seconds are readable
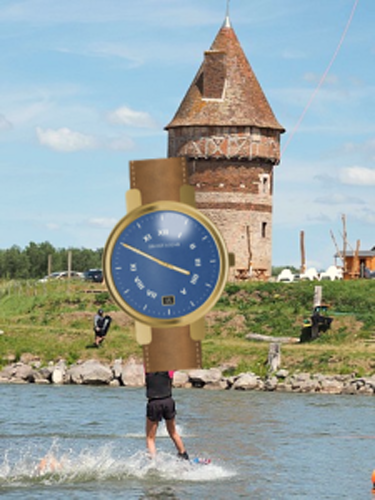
3:50
